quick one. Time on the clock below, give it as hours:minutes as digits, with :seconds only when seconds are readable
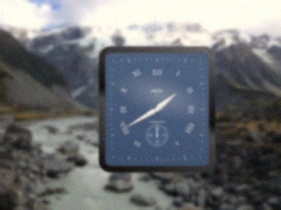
1:40
